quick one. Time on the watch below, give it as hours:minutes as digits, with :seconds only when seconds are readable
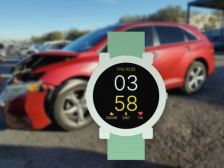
3:58
